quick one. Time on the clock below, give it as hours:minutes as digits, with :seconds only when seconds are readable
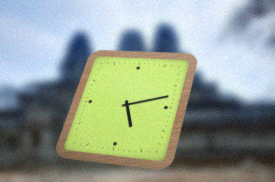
5:12
